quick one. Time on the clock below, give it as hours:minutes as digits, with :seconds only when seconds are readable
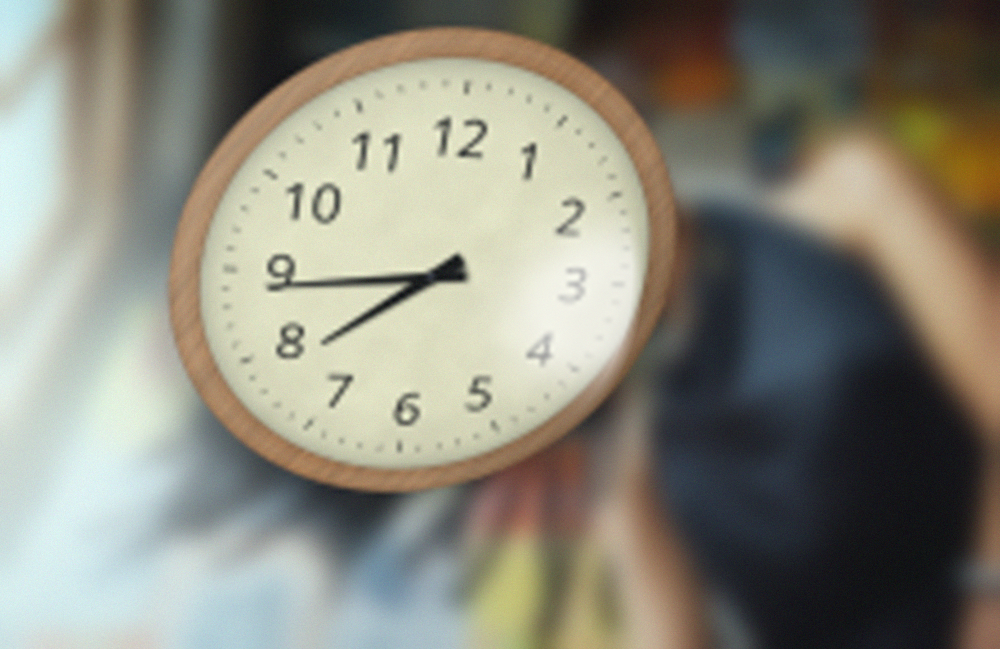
7:44
